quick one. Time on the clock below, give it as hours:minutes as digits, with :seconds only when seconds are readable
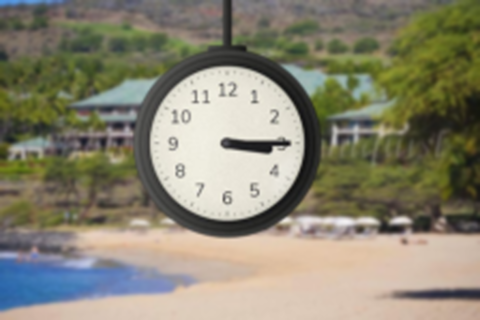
3:15
